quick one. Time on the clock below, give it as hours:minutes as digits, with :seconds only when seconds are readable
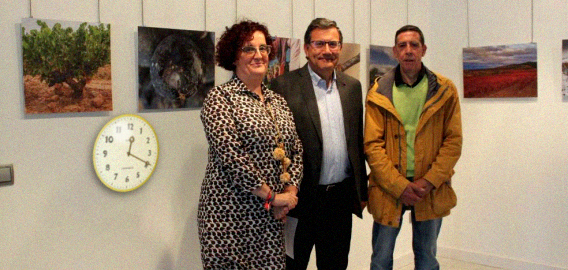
12:19
